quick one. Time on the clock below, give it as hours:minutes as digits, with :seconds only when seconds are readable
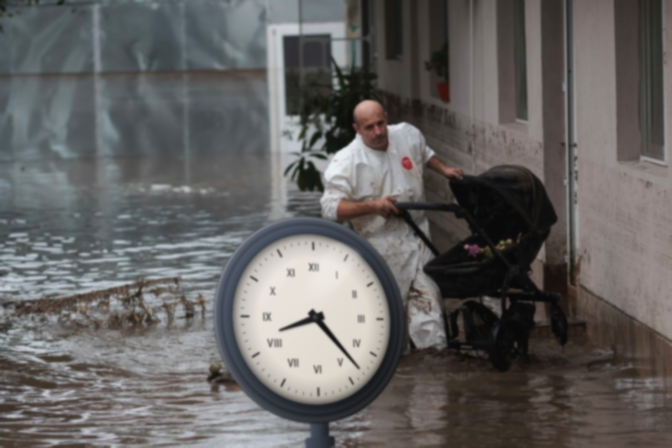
8:23
